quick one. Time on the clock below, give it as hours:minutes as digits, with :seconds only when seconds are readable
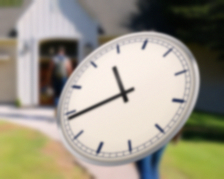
10:39
